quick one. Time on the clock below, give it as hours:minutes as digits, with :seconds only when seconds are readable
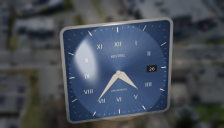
4:36
